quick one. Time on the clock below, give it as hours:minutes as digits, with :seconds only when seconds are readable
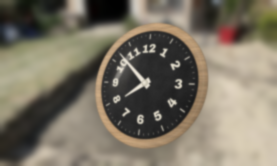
7:52
